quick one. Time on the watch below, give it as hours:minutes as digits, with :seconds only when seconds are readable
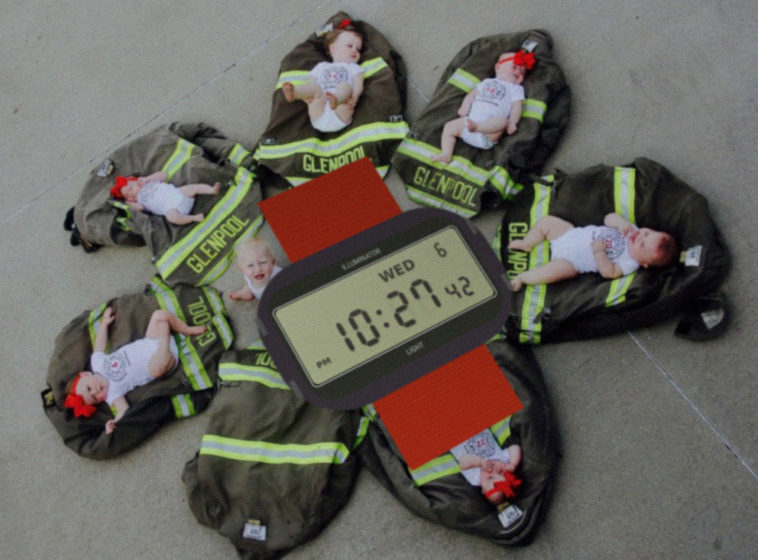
10:27:42
